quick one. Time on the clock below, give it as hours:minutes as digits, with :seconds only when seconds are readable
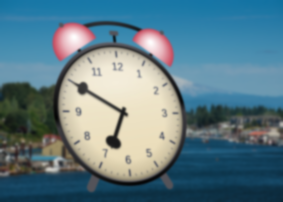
6:50
